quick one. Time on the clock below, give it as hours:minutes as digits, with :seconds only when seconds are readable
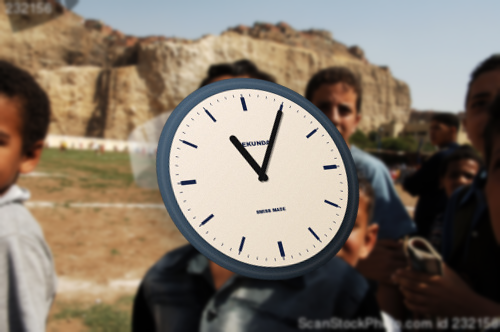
11:05
